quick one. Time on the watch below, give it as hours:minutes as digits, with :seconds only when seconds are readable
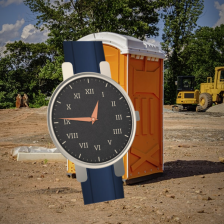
12:46
